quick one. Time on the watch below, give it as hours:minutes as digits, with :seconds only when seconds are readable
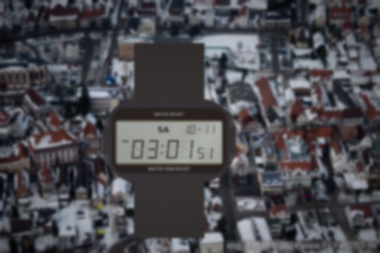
3:01
